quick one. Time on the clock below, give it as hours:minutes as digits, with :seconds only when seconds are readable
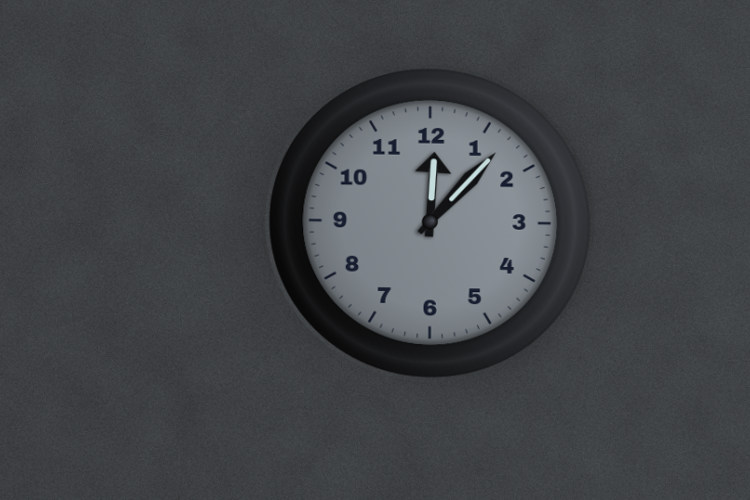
12:07
